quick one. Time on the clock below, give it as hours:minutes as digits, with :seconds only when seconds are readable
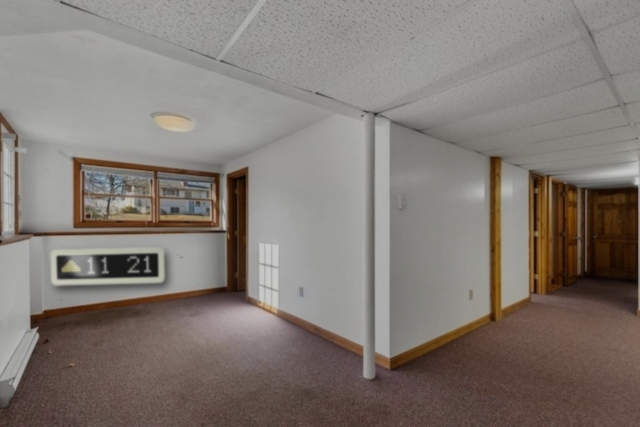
11:21
